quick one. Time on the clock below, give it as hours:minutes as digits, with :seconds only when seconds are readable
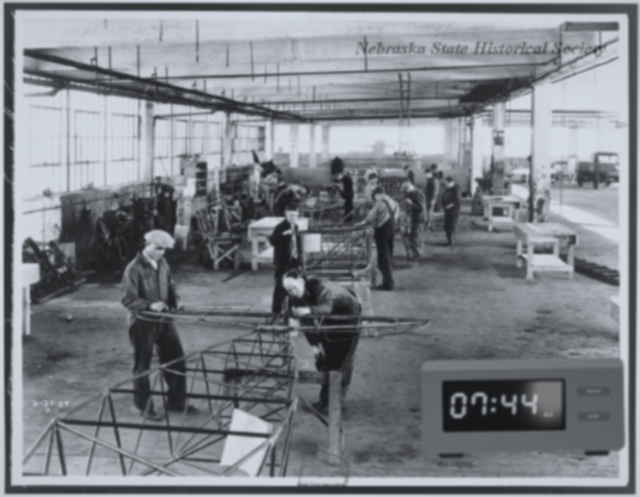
7:44
